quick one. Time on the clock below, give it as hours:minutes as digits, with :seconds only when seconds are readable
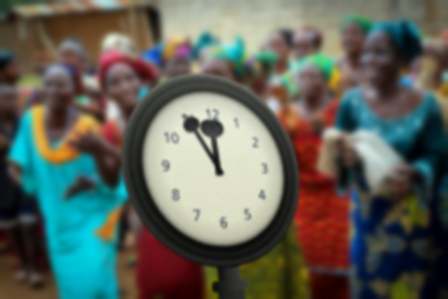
11:55
